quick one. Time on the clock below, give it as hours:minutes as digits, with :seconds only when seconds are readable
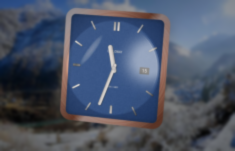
11:33
